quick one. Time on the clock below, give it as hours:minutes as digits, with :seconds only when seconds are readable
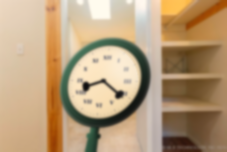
8:21
